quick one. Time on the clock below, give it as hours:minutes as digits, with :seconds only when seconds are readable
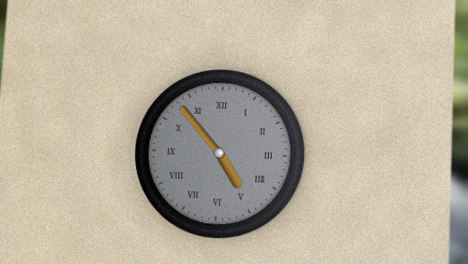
4:53
